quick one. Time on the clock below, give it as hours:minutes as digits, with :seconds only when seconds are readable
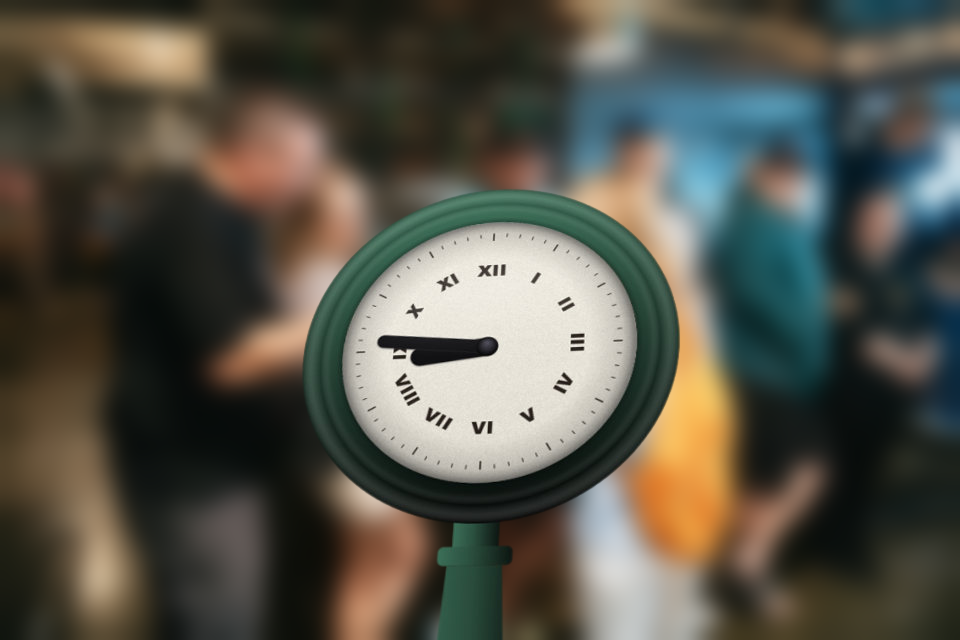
8:46
